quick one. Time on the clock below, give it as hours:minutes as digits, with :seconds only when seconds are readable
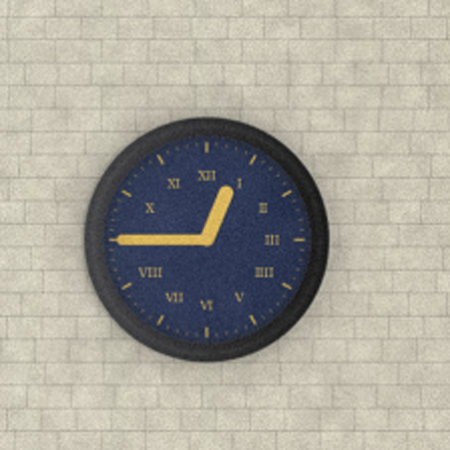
12:45
